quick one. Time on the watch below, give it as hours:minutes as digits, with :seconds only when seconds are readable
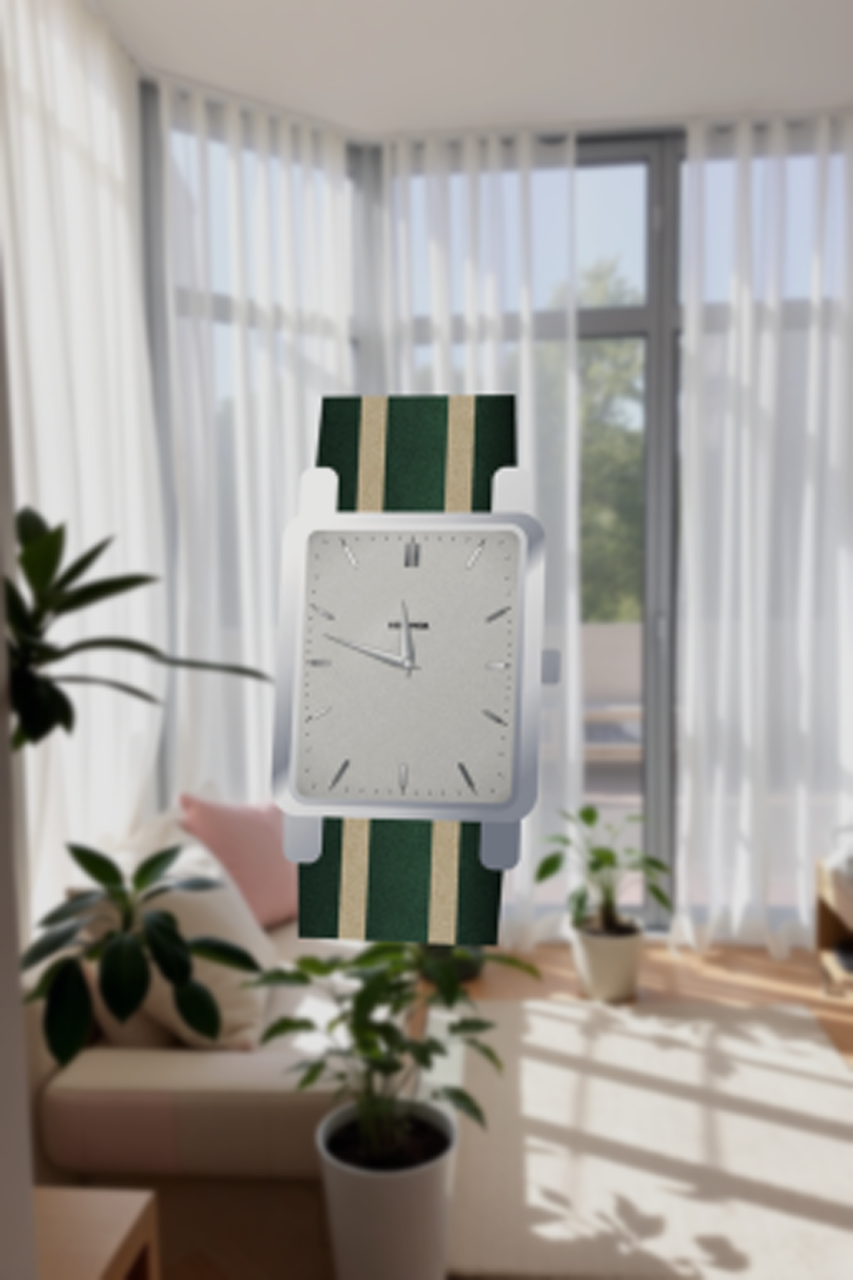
11:48
